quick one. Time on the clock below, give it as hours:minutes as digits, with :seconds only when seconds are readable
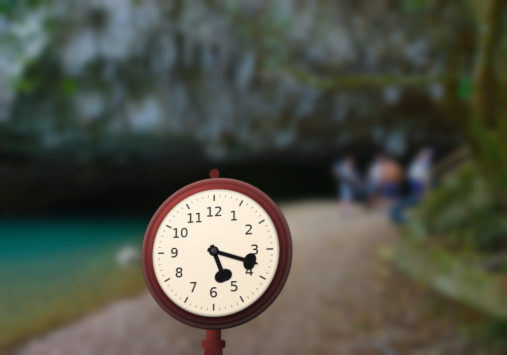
5:18
